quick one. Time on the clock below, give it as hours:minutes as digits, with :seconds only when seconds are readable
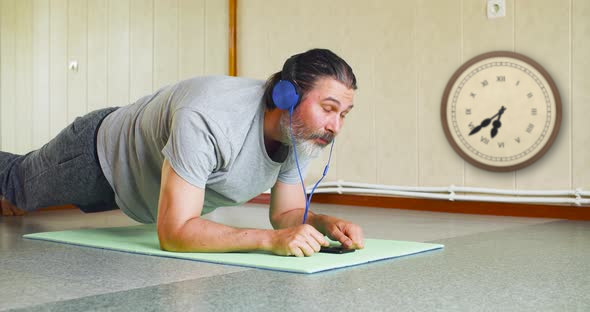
6:39
